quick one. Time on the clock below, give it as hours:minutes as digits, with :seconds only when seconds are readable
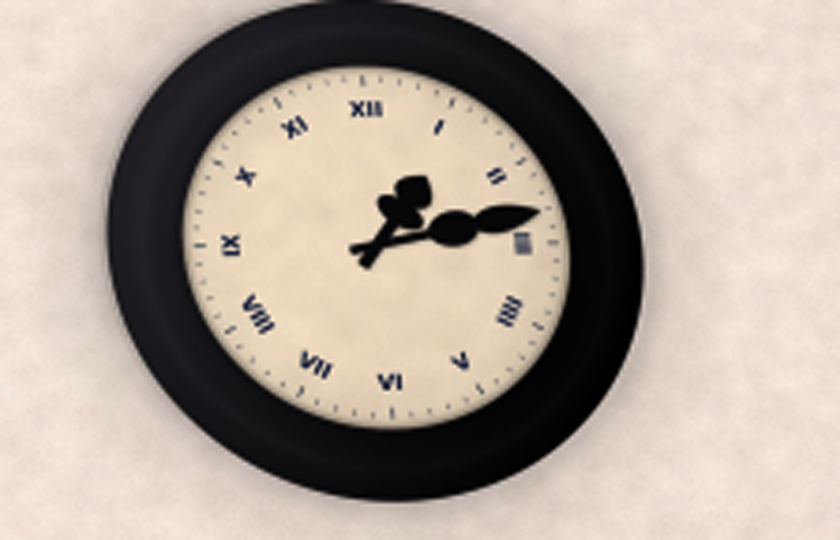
1:13
